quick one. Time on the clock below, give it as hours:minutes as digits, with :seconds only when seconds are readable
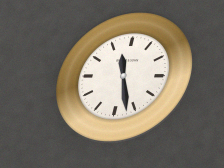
11:27
